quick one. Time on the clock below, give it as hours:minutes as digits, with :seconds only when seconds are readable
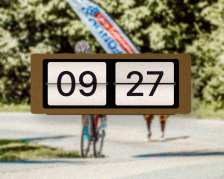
9:27
